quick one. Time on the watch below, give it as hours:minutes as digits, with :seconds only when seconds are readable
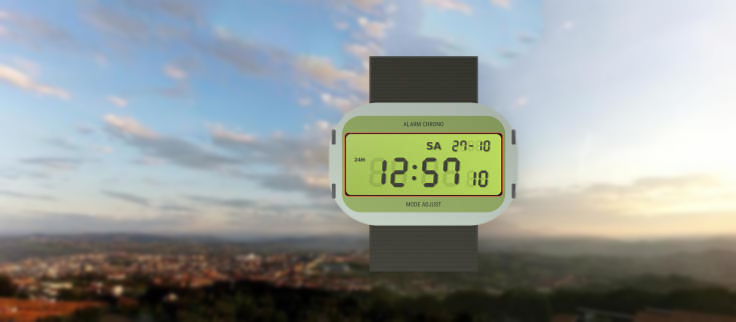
12:57:10
